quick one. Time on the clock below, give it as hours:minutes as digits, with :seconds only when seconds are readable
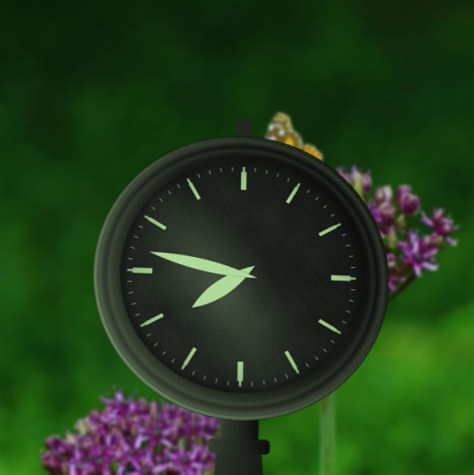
7:47
